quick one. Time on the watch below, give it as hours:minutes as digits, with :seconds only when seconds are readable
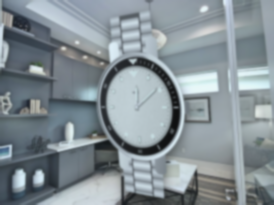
12:09
